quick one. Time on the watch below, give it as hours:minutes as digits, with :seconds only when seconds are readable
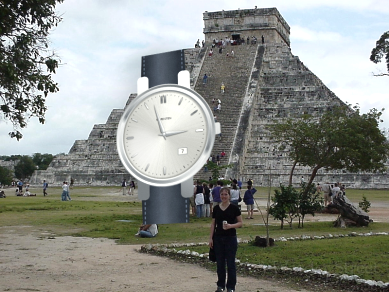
2:57
